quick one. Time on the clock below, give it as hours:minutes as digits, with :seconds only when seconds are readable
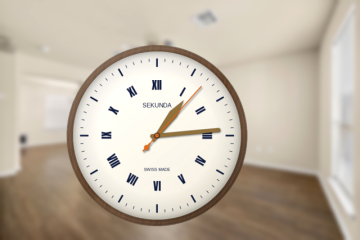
1:14:07
